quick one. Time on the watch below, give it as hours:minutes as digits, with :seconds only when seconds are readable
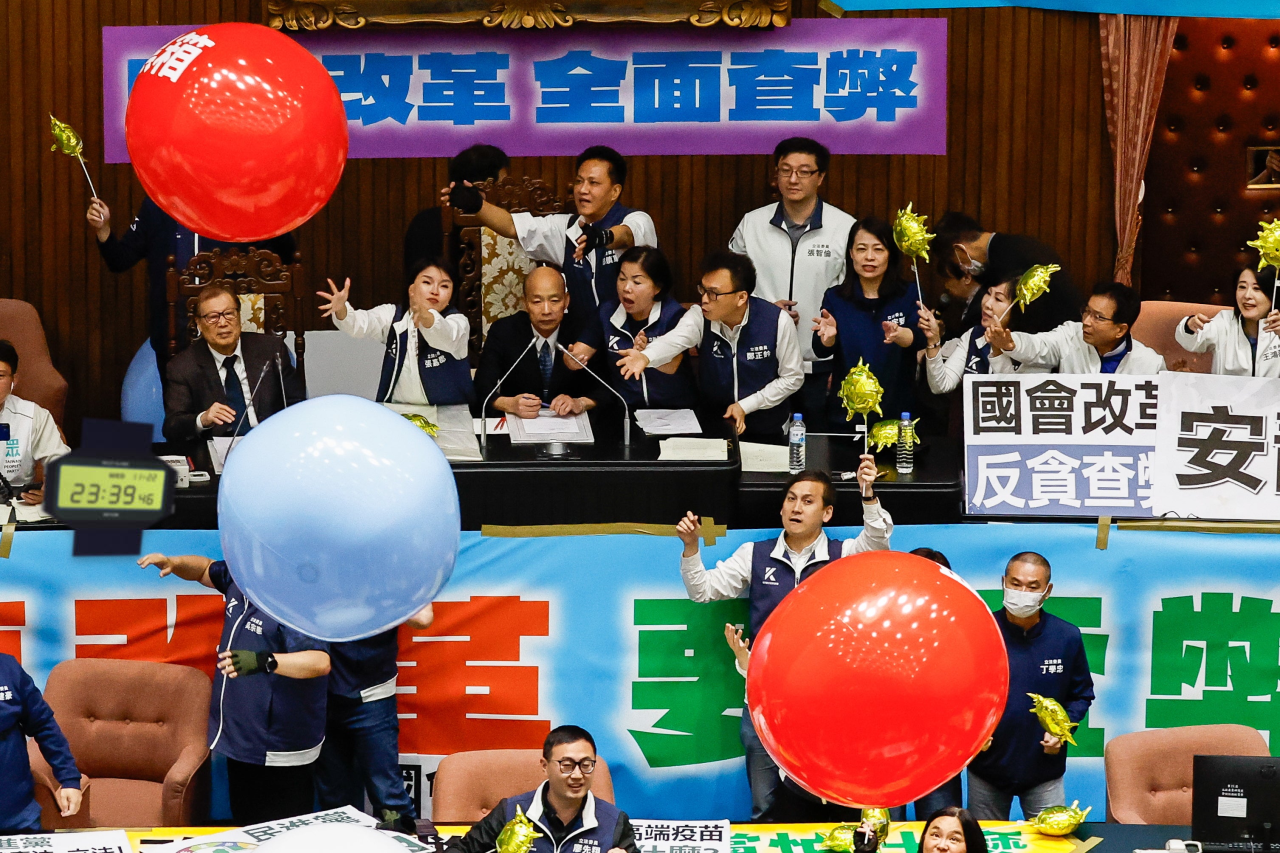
23:39
